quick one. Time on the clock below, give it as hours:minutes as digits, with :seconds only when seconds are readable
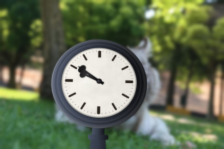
9:51
